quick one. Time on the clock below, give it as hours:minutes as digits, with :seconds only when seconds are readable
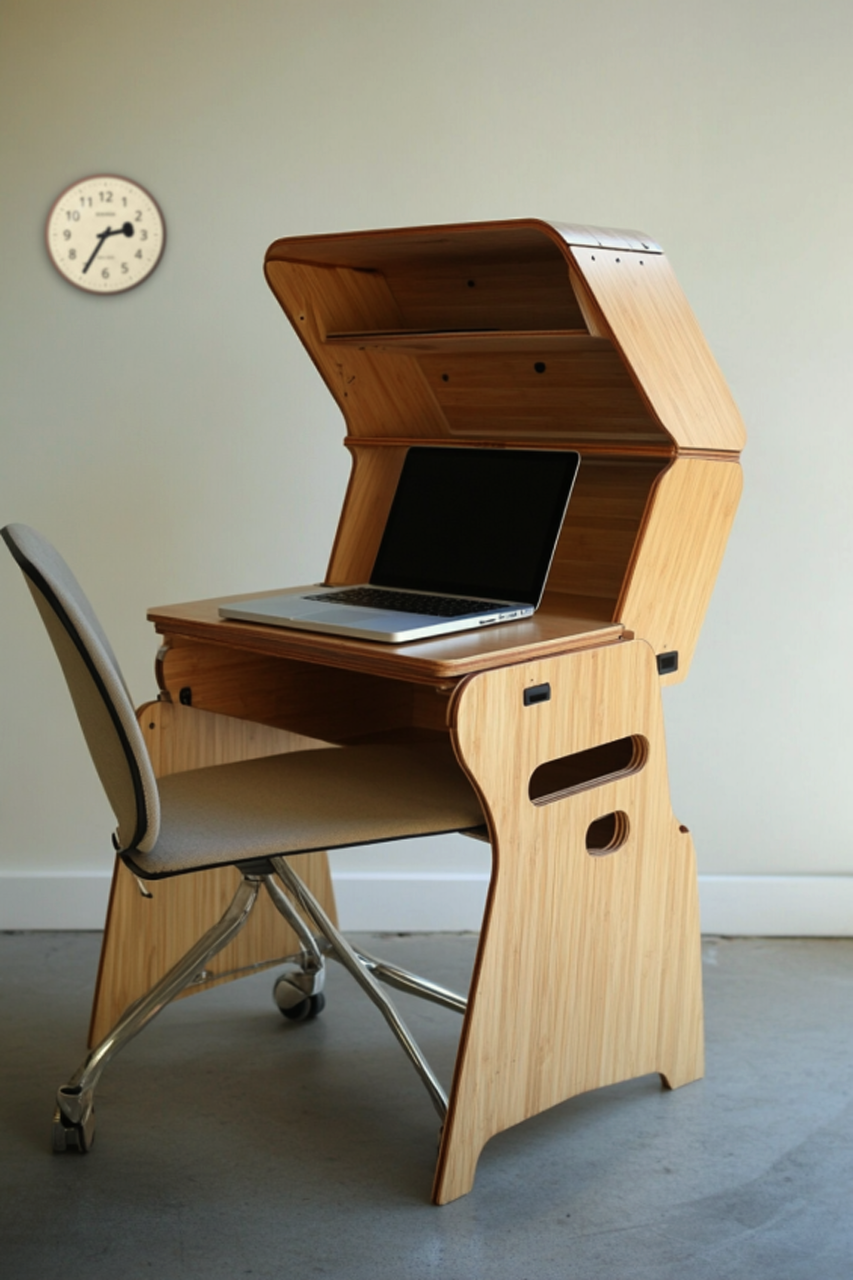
2:35
